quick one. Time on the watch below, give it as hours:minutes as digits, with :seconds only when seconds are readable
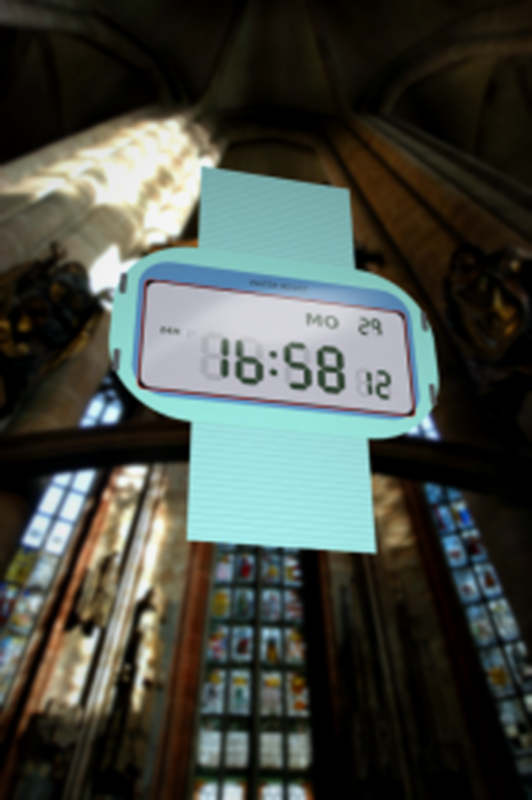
16:58:12
